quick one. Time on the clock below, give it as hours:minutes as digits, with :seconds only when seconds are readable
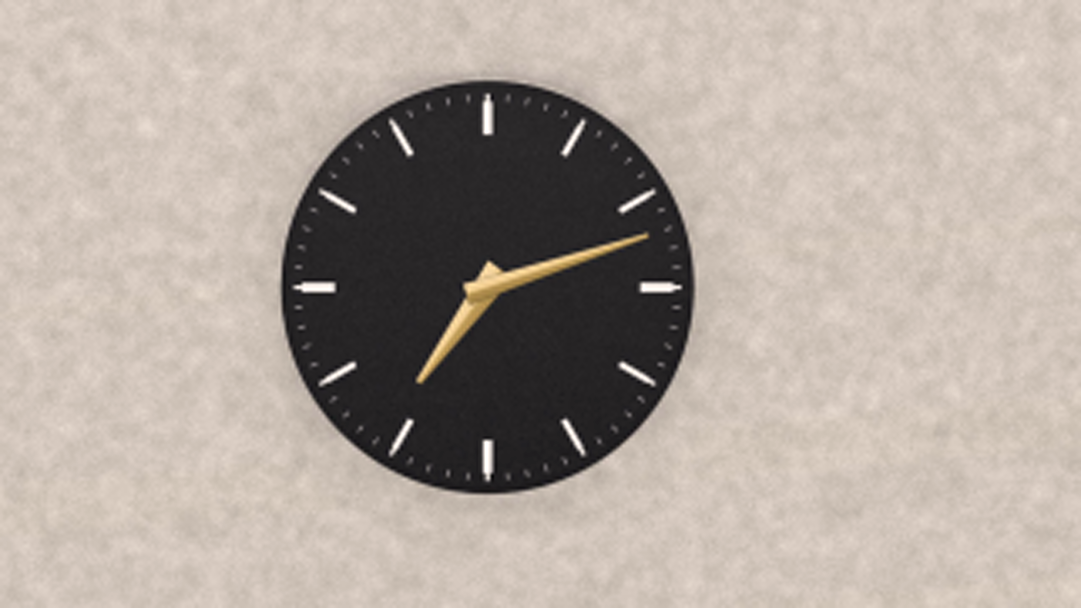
7:12
